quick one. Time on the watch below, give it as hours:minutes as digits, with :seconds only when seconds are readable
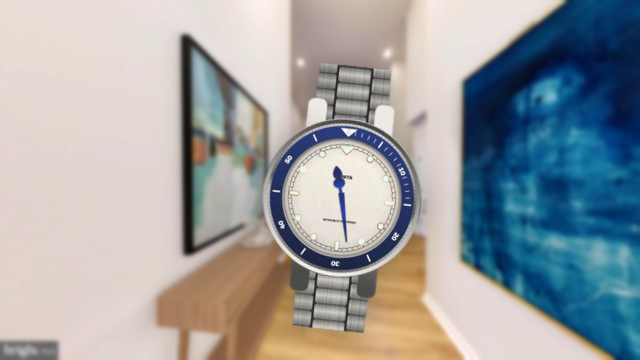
11:28
